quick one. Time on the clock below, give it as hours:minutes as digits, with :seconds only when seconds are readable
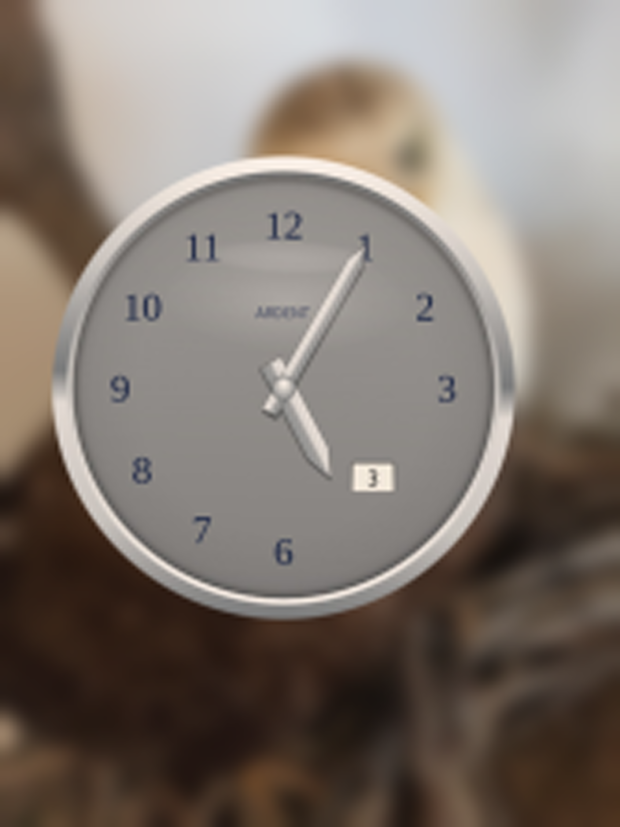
5:05
